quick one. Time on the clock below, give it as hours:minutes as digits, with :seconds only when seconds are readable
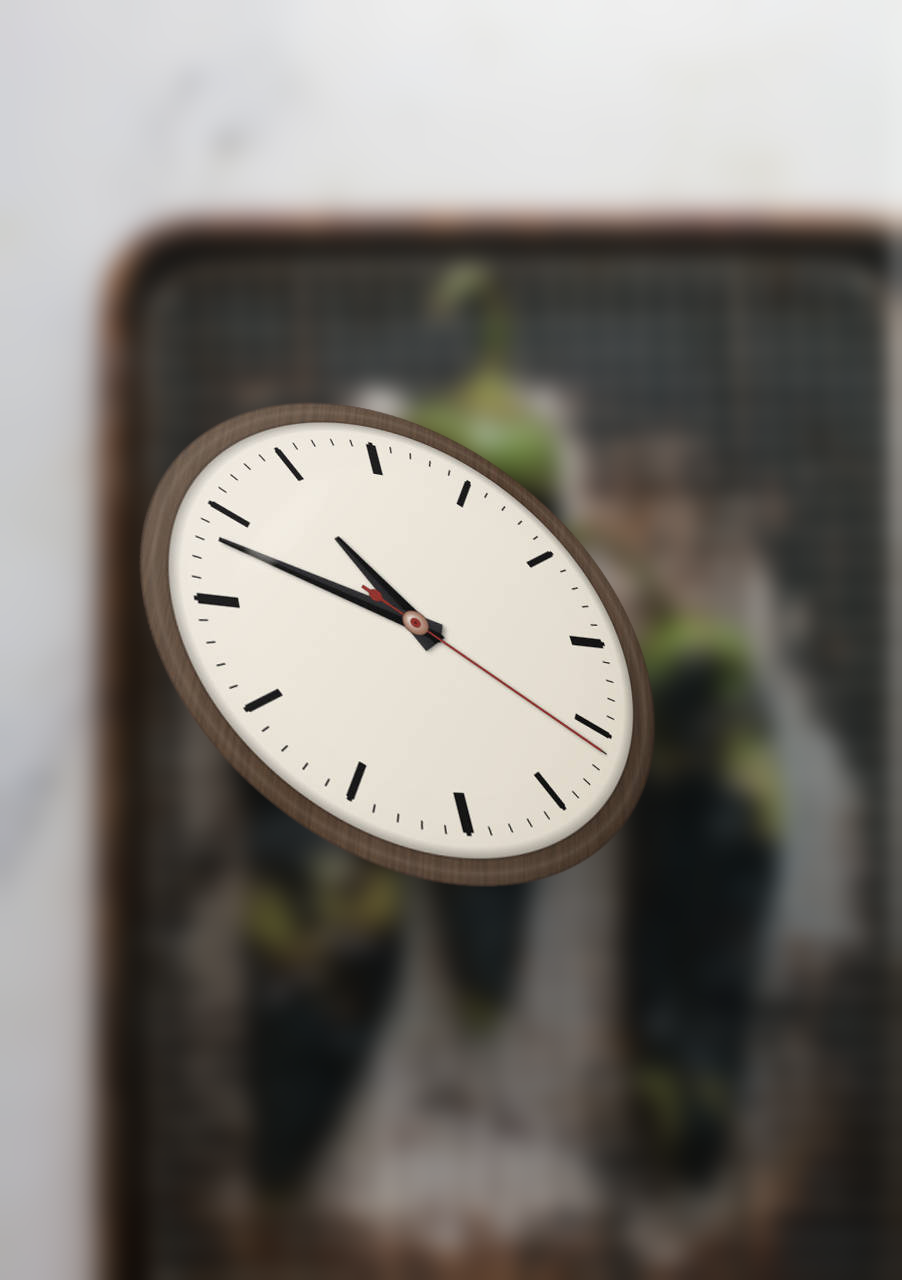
10:48:21
